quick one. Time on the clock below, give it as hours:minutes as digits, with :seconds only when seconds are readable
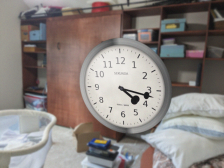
4:17
